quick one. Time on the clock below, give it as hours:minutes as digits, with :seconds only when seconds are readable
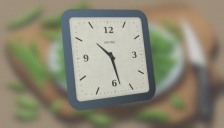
10:28
